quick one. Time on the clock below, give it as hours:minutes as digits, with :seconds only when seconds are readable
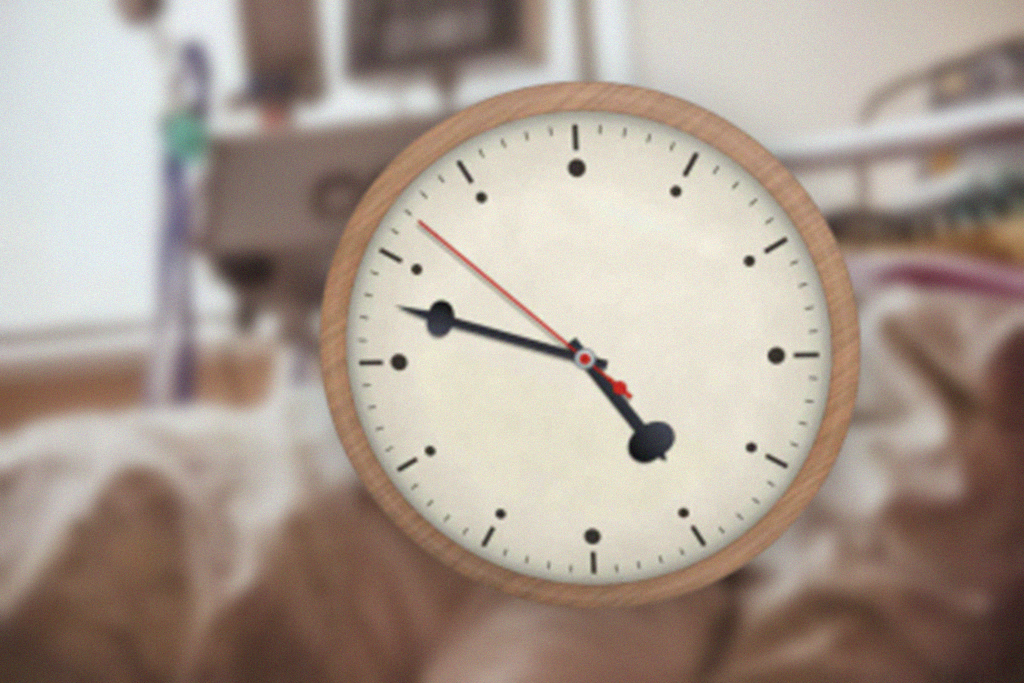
4:47:52
